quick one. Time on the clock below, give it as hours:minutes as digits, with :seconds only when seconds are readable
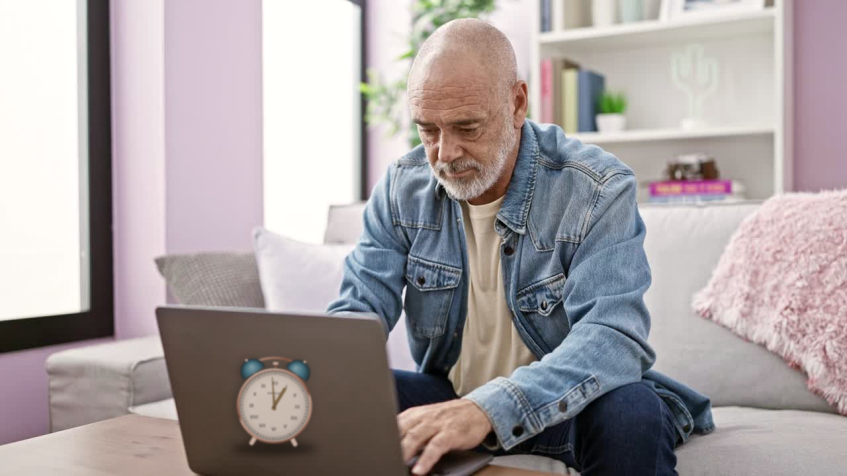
12:59
